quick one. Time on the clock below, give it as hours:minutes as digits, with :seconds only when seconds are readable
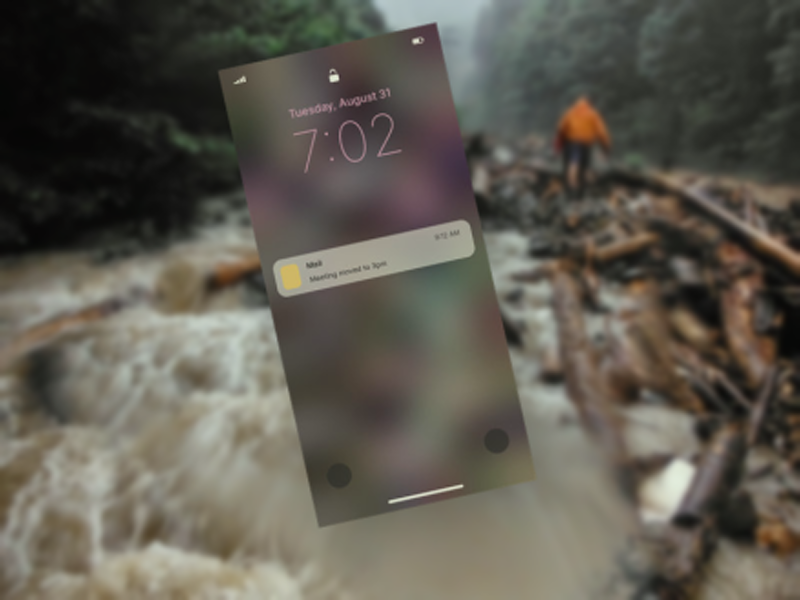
7:02
